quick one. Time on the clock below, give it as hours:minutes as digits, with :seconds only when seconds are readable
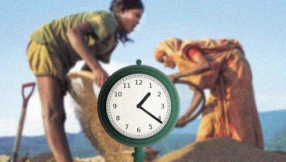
1:21
